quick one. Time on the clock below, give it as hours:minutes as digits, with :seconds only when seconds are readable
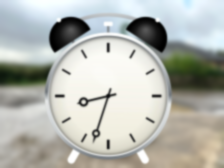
8:33
